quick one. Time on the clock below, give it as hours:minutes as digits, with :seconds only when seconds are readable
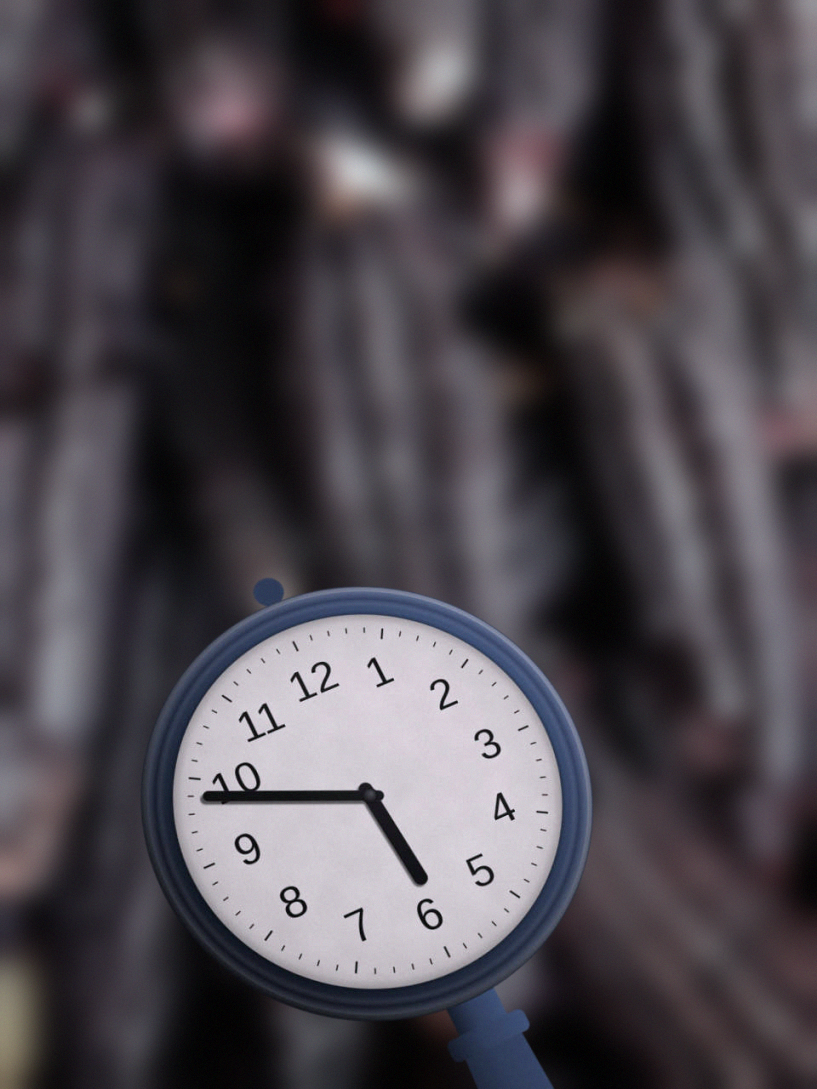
5:49
